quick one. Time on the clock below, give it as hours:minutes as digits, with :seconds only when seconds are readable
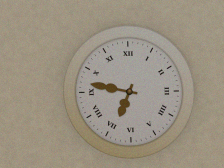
6:47
